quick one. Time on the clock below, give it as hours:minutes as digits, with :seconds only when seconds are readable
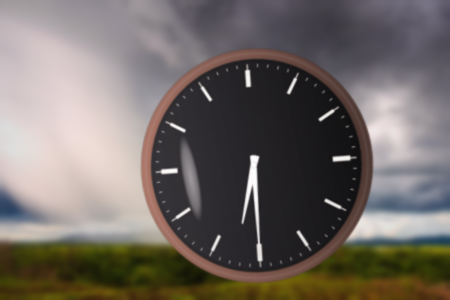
6:30
